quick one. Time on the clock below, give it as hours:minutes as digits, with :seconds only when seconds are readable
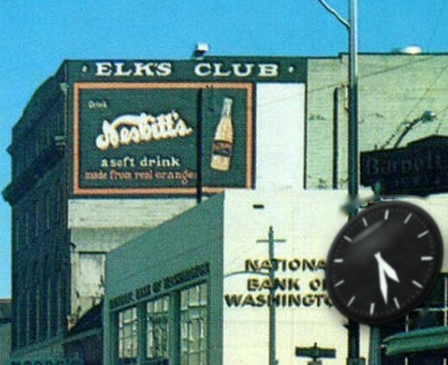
4:27
